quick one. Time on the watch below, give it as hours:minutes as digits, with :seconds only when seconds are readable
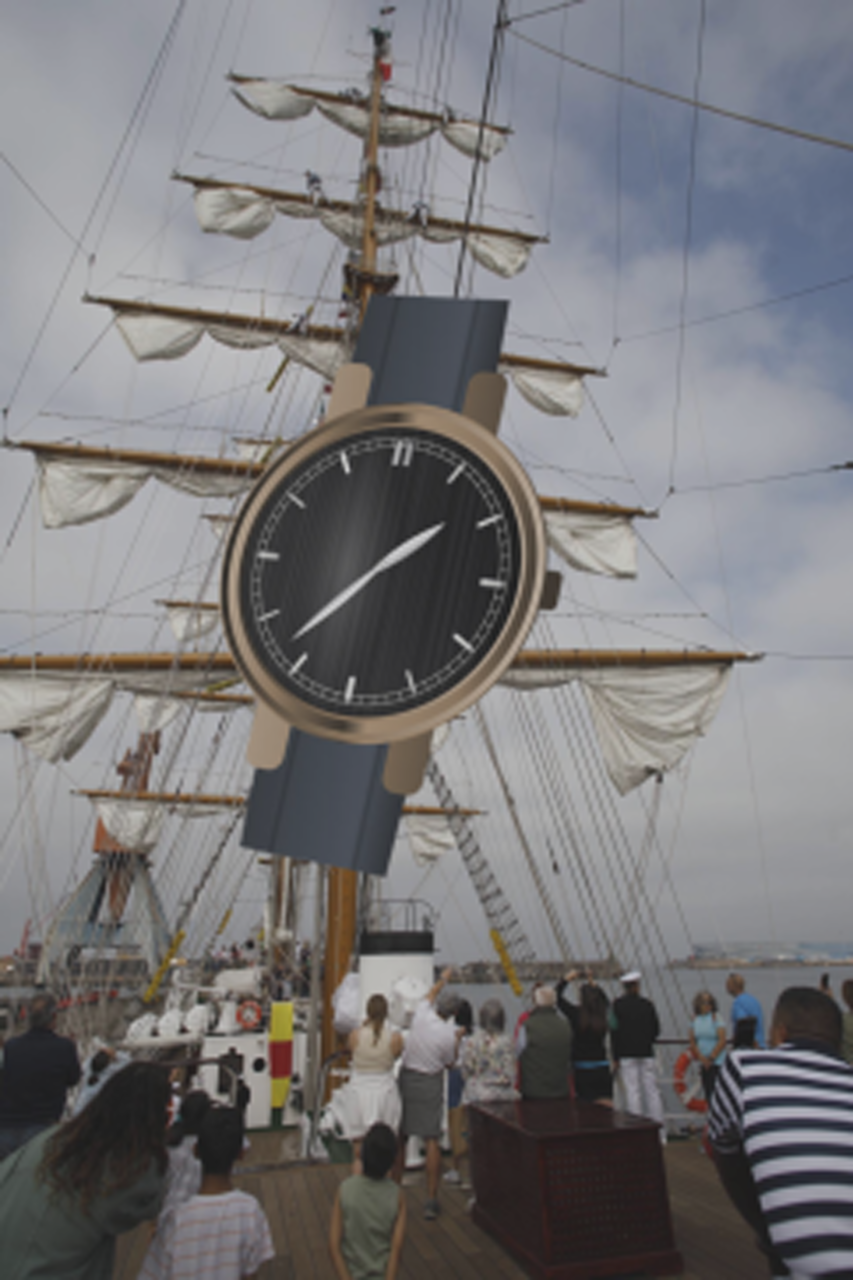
1:37
